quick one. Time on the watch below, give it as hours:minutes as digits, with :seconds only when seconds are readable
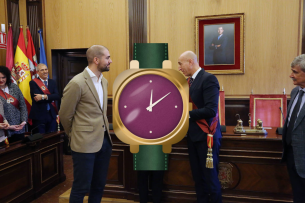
12:09
